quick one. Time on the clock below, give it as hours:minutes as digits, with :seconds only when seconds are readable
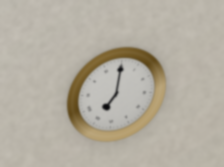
7:00
